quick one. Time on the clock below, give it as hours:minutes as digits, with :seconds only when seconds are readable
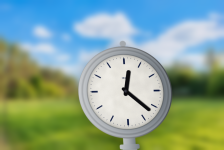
12:22
